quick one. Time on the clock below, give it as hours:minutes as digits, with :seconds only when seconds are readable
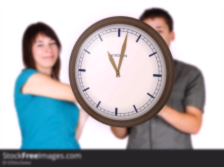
11:02
